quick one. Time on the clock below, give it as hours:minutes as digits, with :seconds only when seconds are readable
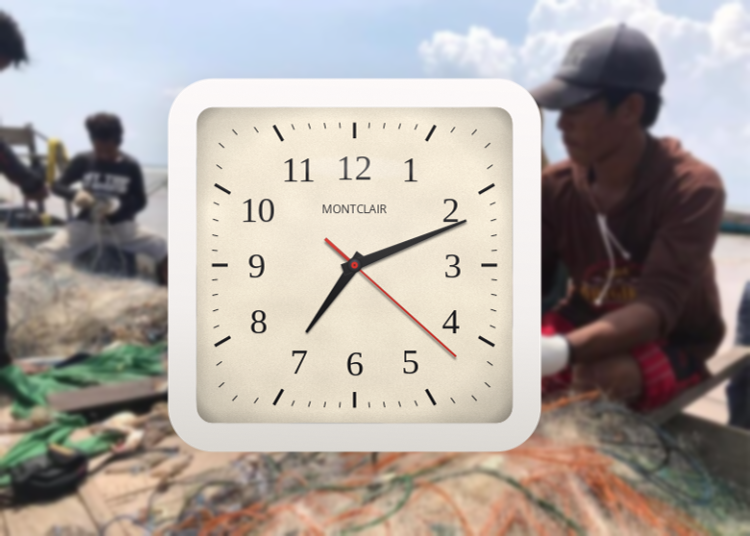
7:11:22
